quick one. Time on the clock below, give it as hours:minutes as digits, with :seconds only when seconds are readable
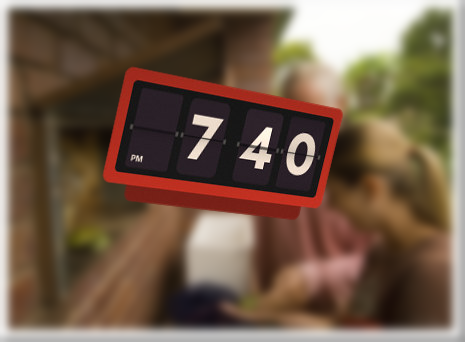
7:40
